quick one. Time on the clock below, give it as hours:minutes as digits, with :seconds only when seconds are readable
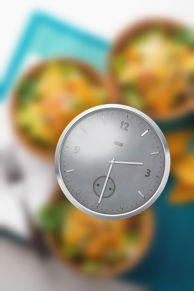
2:30
